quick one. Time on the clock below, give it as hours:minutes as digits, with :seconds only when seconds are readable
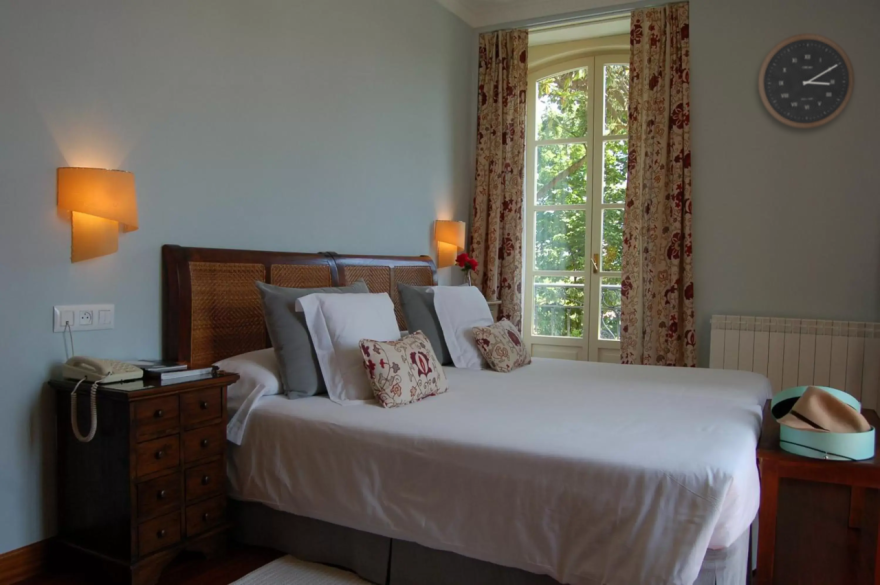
3:10
